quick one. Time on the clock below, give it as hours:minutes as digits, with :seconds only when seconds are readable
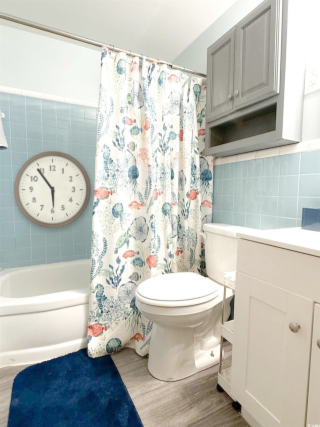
5:54
